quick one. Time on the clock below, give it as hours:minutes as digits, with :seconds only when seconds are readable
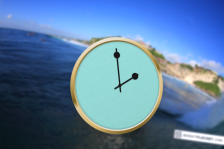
1:59
